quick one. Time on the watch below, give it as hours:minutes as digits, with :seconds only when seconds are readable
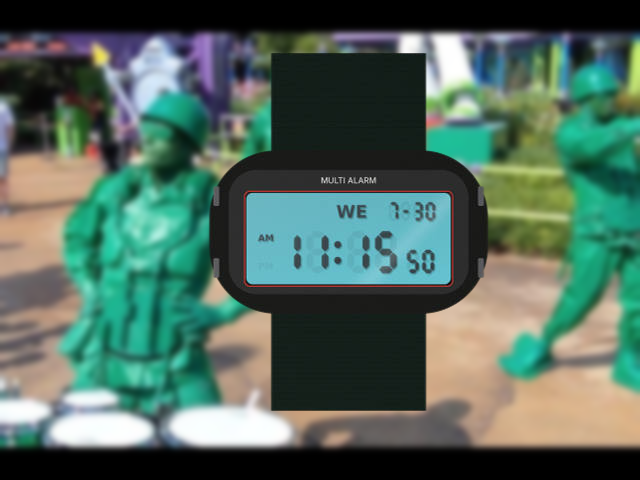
11:15:50
